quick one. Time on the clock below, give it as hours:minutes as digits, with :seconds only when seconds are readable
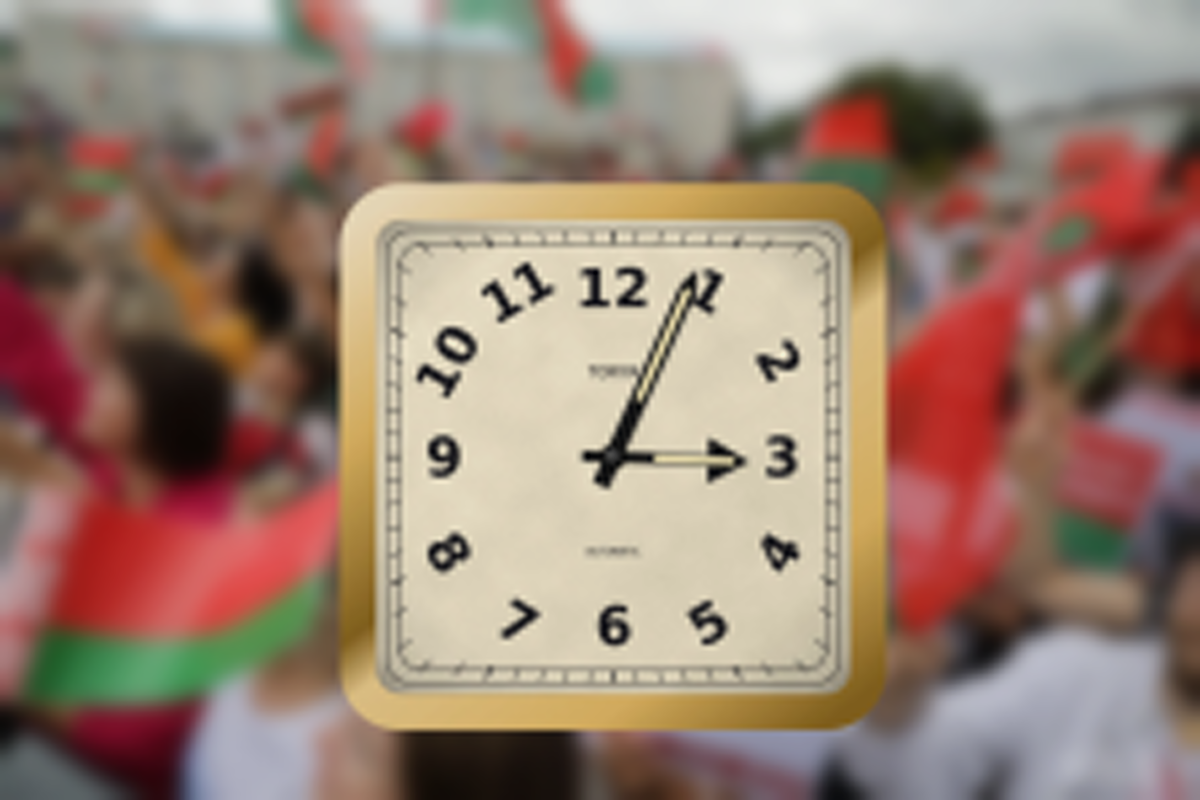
3:04
